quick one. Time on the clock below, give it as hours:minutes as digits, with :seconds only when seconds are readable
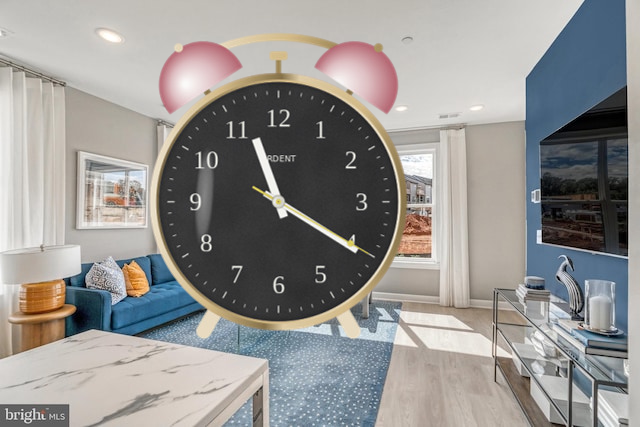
11:20:20
